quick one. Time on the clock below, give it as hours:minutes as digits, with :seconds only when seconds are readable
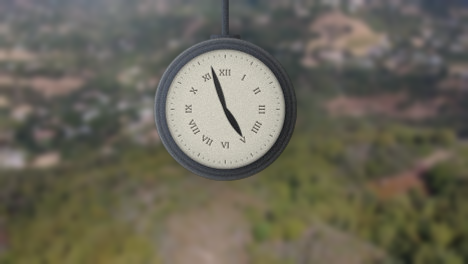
4:57
